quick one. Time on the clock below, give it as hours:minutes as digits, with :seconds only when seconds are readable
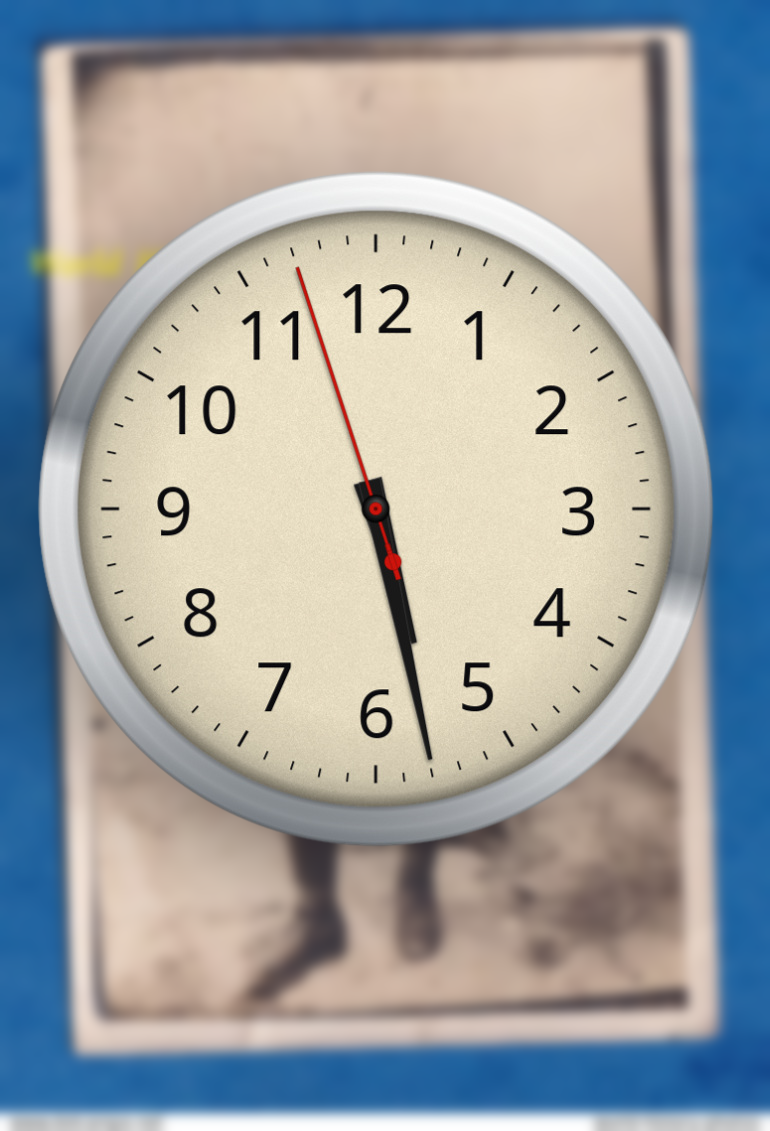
5:27:57
